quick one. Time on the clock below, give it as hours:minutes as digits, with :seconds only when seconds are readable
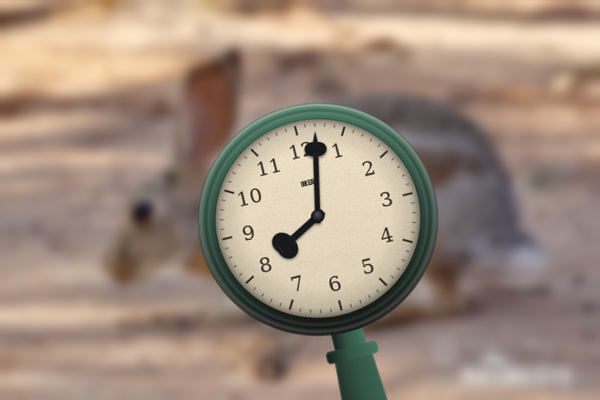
8:02
